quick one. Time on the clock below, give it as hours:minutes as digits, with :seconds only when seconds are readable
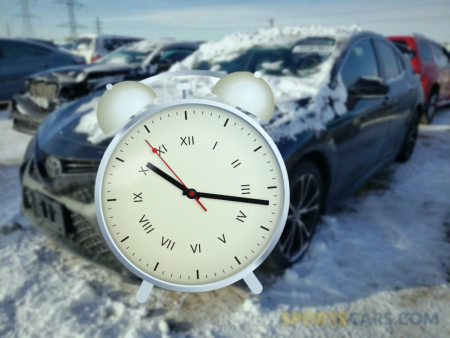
10:16:54
